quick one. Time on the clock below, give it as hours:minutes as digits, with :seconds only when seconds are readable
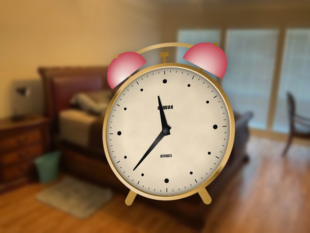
11:37
